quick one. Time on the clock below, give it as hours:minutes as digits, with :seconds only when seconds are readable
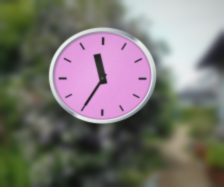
11:35
